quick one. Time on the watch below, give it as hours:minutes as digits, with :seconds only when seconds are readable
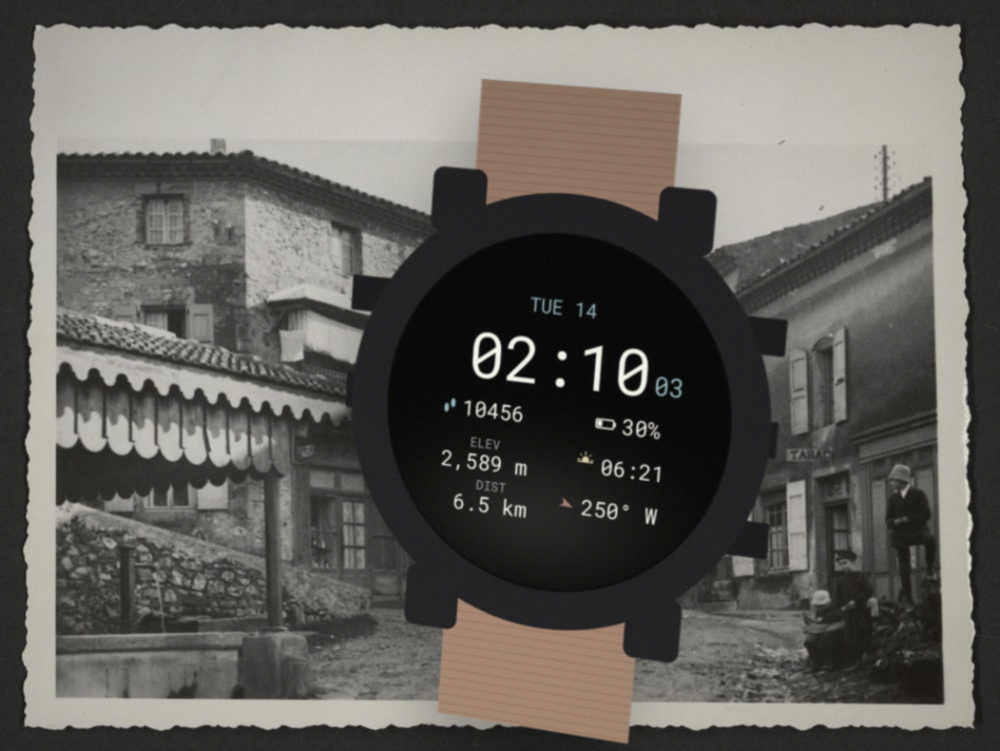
2:10:03
